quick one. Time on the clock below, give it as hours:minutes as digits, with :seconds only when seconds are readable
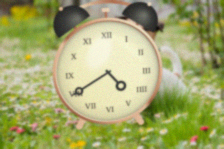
4:40
